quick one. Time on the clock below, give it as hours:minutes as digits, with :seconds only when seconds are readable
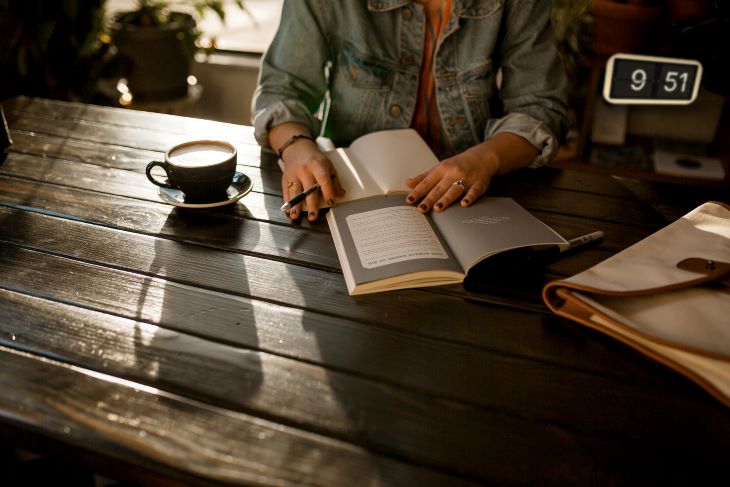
9:51
